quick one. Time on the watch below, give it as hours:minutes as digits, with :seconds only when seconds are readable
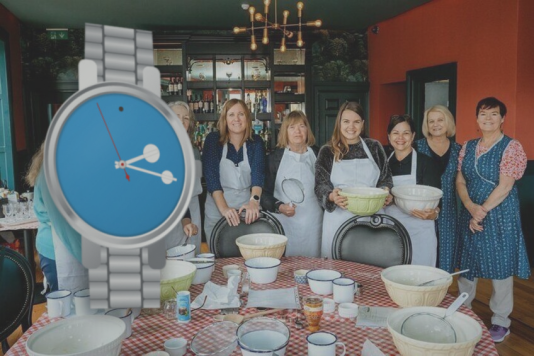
2:16:56
